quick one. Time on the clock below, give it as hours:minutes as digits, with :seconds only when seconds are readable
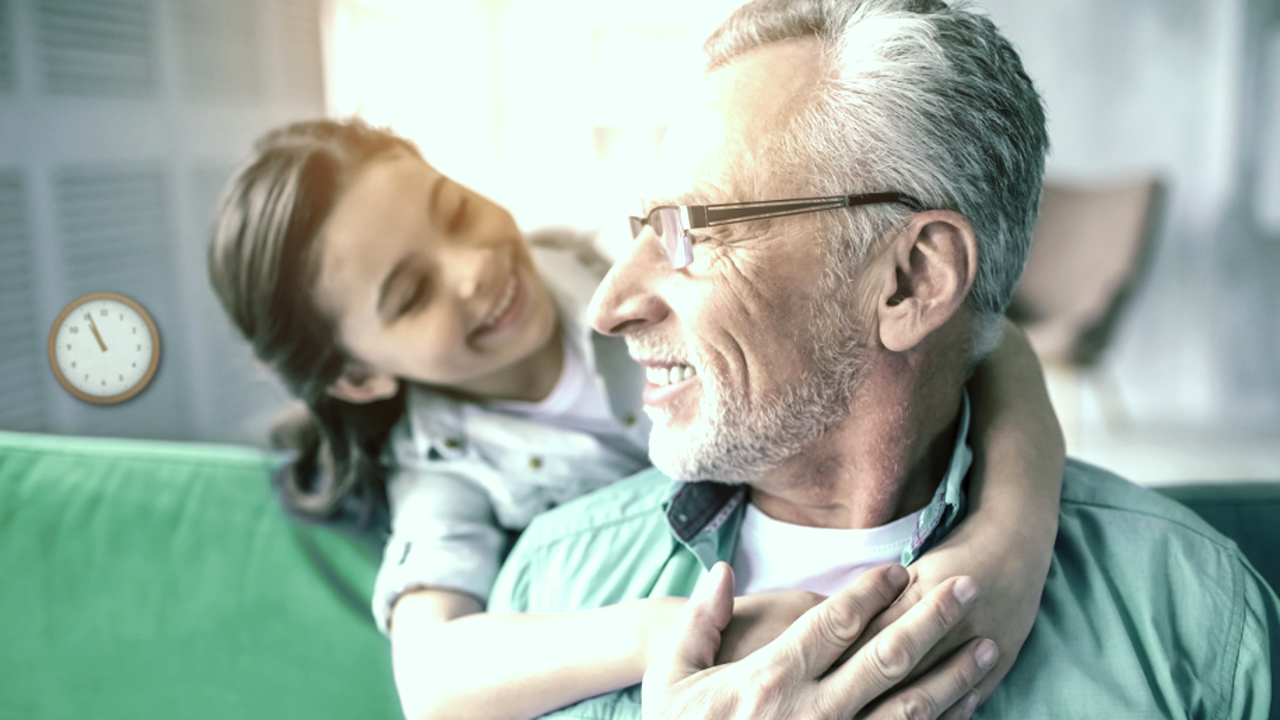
10:56
